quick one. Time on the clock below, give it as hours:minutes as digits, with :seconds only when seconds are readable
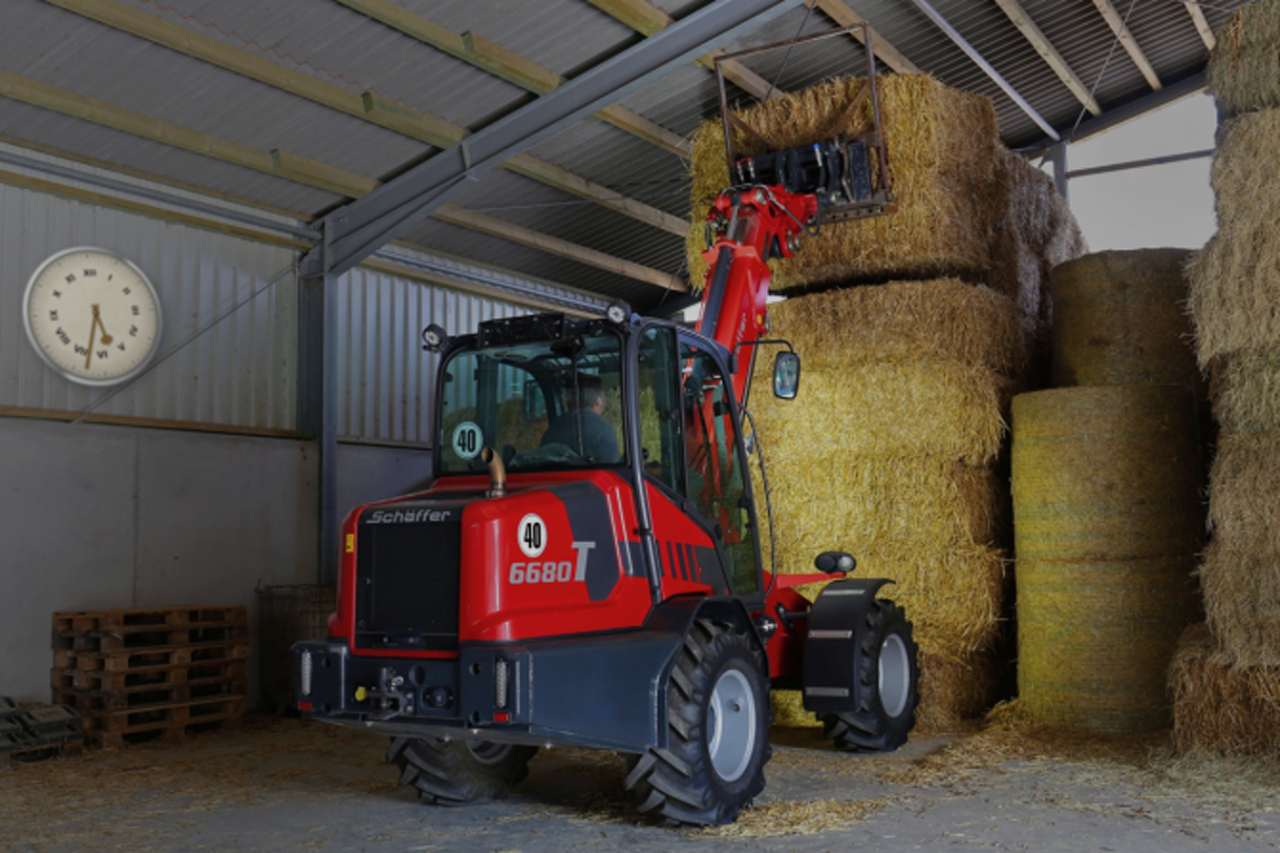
5:33
